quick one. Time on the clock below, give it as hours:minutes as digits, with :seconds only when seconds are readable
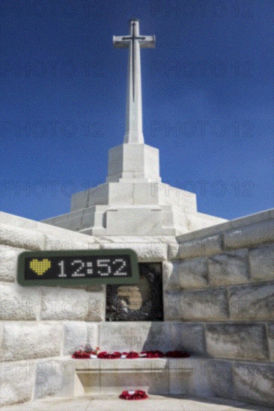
12:52
